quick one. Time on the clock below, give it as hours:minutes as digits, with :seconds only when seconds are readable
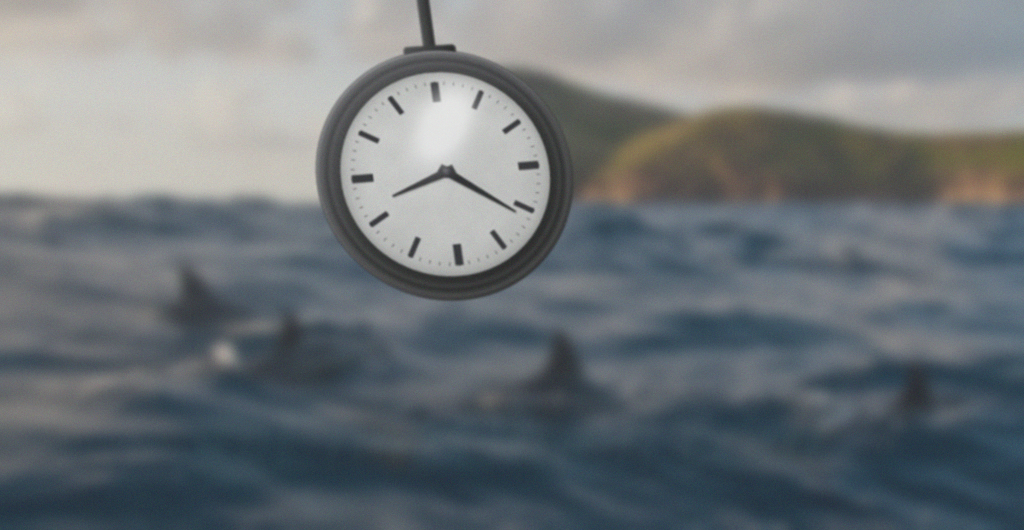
8:21
